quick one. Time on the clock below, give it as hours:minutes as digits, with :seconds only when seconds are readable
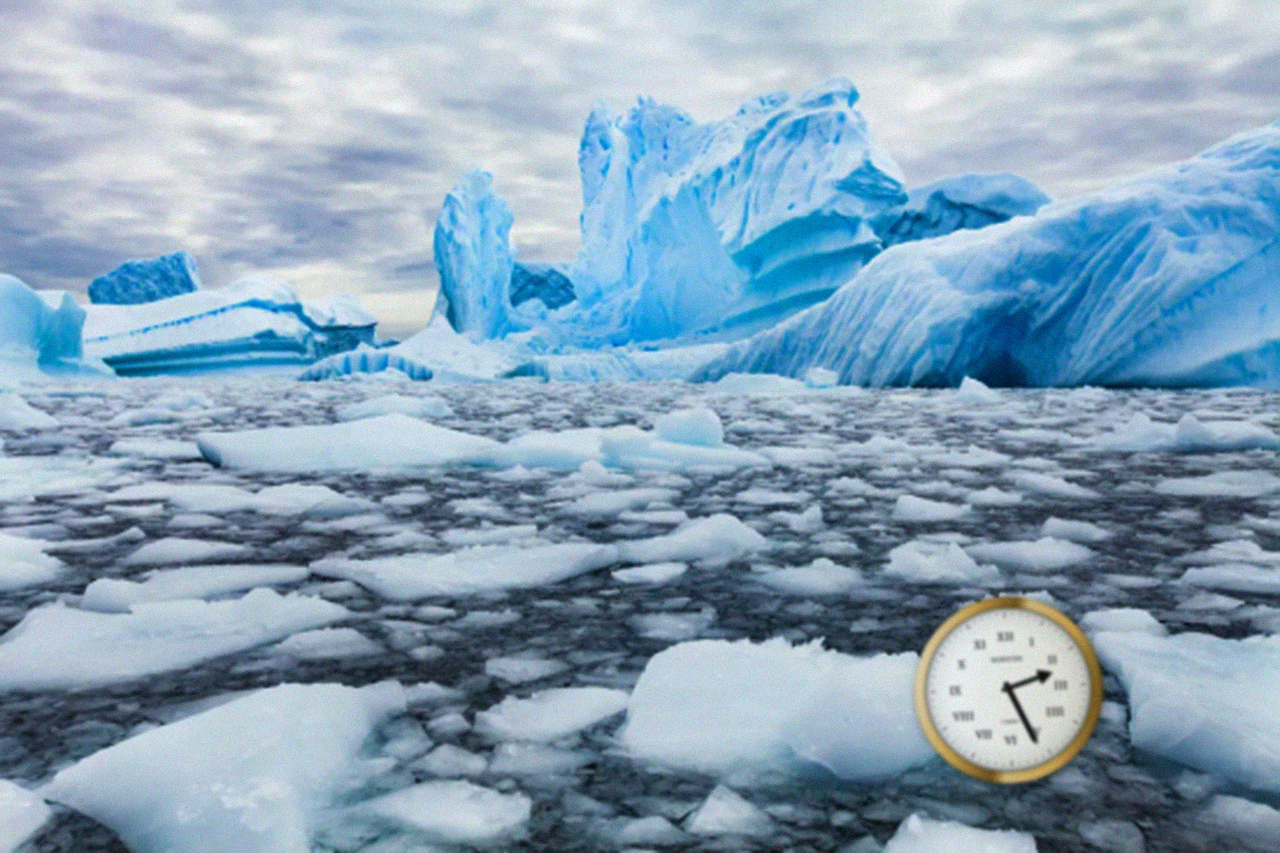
2:26
